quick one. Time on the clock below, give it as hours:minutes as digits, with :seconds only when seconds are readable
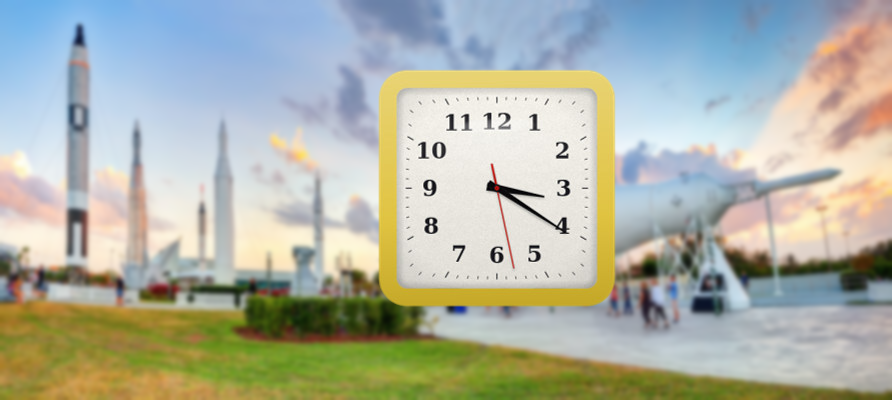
3:20:28
